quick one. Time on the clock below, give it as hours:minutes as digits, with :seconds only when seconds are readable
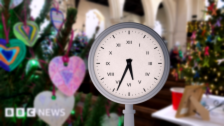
5:34
